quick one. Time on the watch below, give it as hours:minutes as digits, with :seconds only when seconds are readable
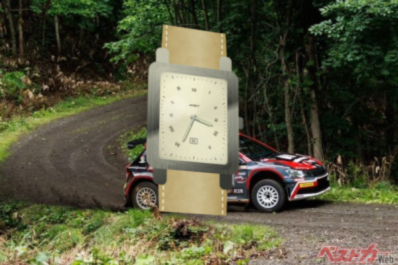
3:34
